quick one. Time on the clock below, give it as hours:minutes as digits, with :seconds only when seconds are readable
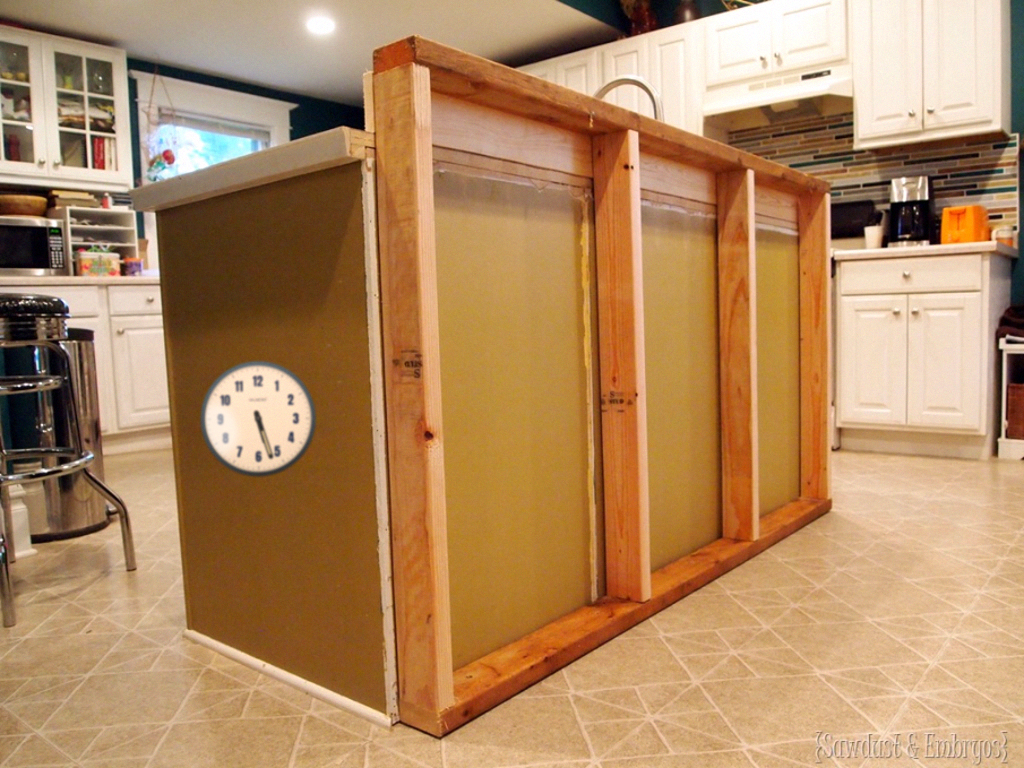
5:27
